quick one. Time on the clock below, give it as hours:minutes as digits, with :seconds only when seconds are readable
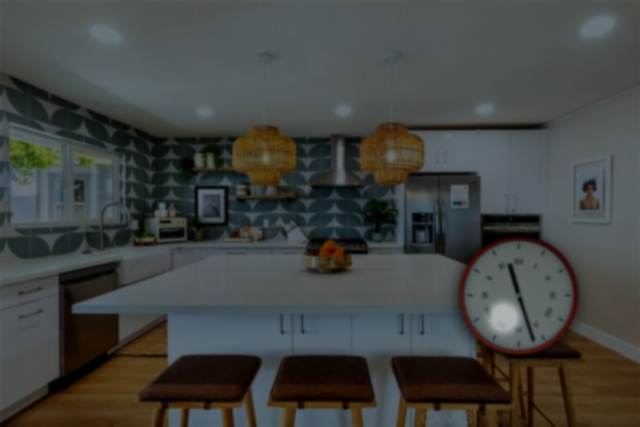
11:27
